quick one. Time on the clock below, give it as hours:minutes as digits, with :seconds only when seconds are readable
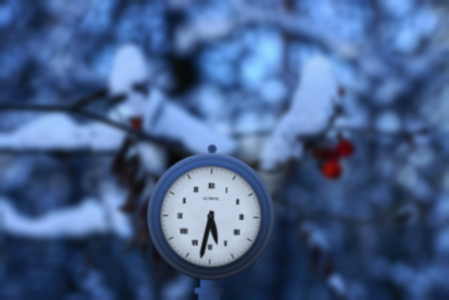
5:32
